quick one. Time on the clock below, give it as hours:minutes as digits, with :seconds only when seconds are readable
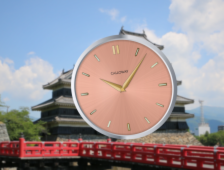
10:07
